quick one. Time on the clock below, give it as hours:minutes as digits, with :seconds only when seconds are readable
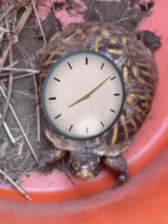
8:09
